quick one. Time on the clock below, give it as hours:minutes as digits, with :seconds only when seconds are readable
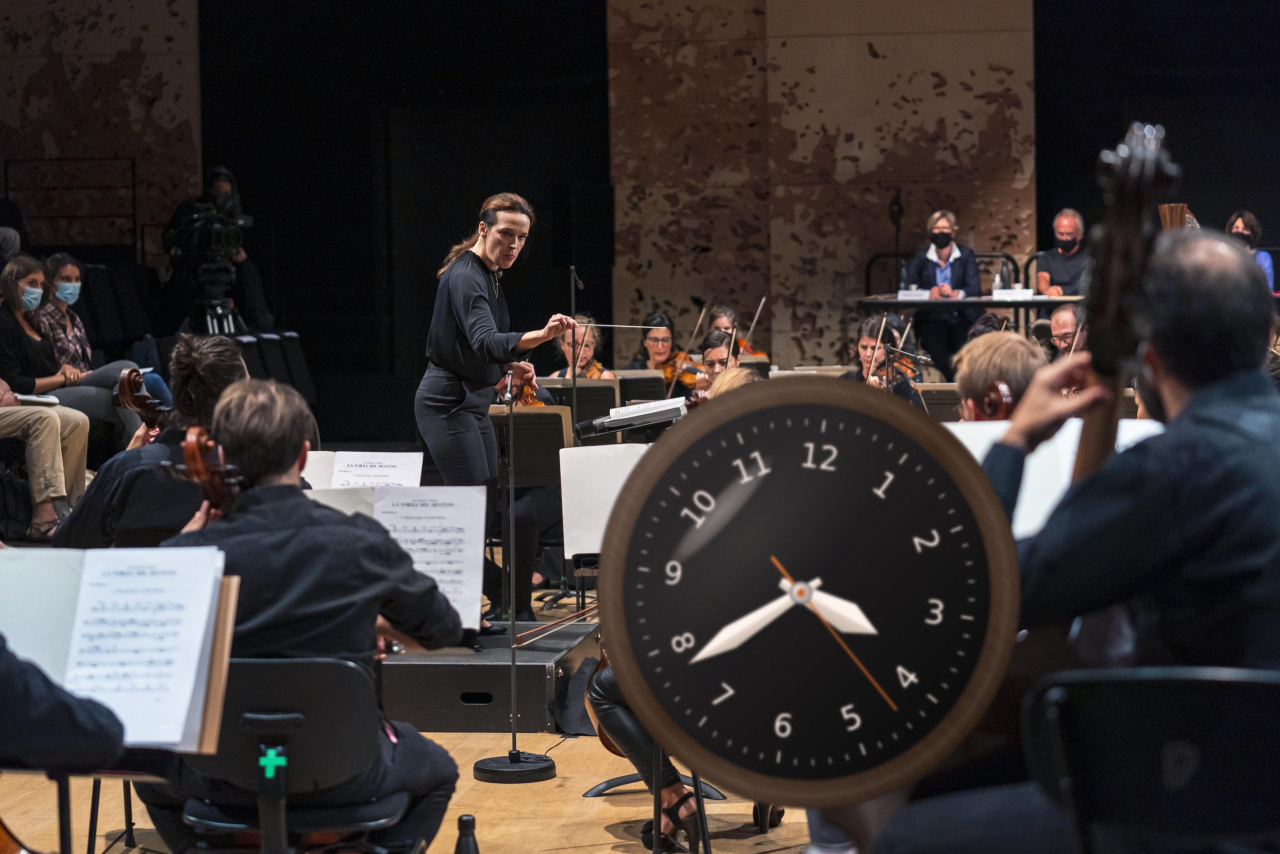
3:38:22
